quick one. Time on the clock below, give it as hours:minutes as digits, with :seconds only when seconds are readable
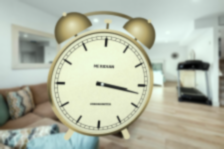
3:17
